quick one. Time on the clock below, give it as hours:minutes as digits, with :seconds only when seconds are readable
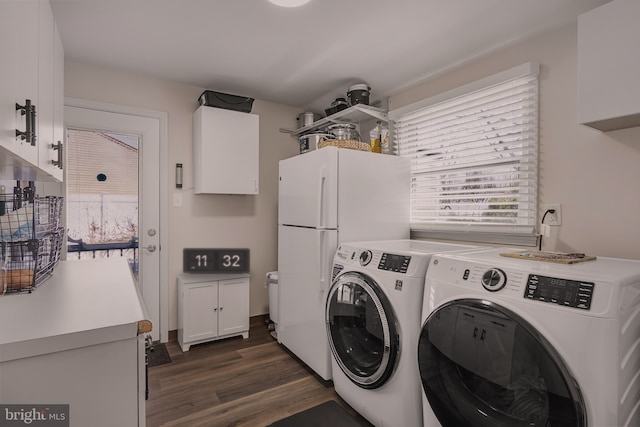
11:32
